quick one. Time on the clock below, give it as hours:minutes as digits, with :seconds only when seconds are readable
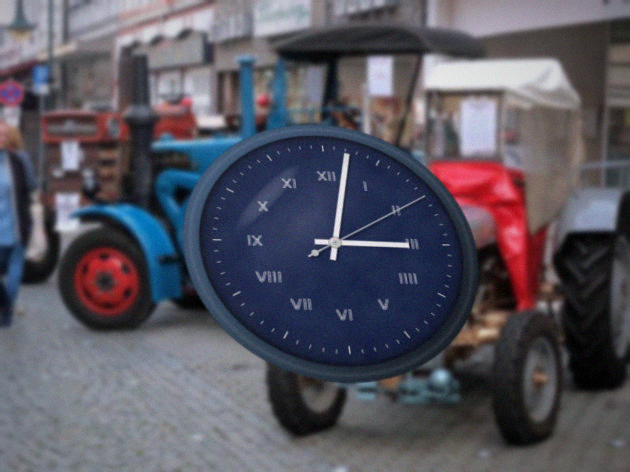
3:02:10
